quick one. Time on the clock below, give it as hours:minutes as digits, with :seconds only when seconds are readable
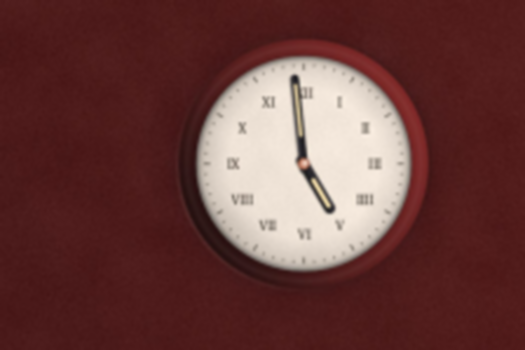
4:59
